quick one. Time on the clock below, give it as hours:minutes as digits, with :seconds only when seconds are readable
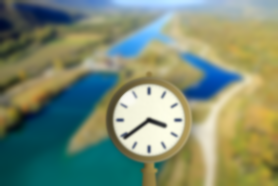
3:39
